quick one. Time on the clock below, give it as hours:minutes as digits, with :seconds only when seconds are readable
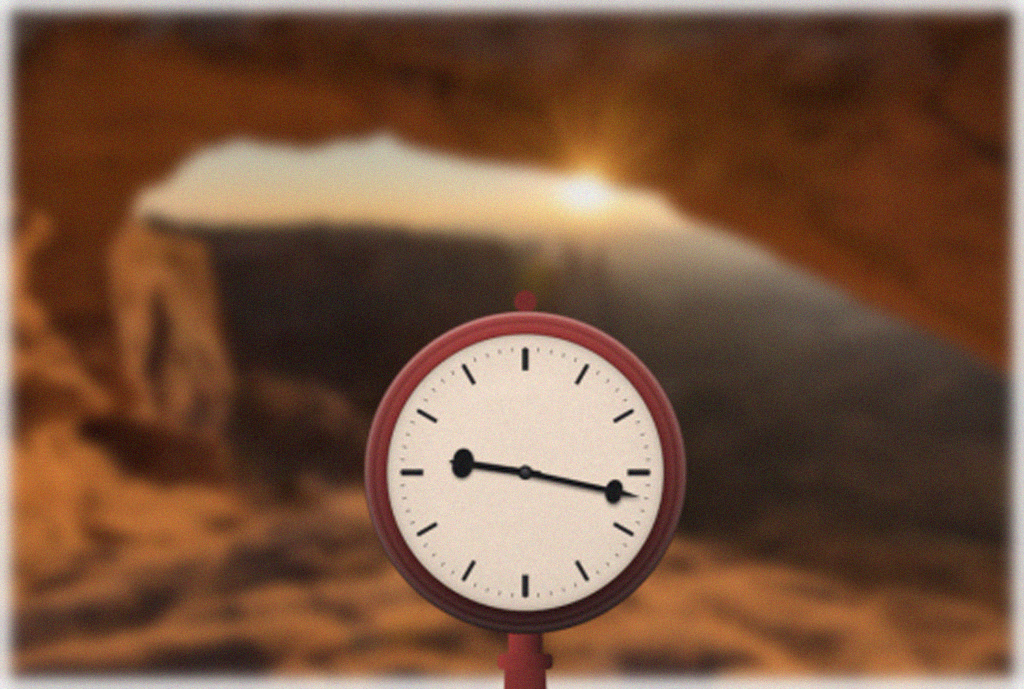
9:17
